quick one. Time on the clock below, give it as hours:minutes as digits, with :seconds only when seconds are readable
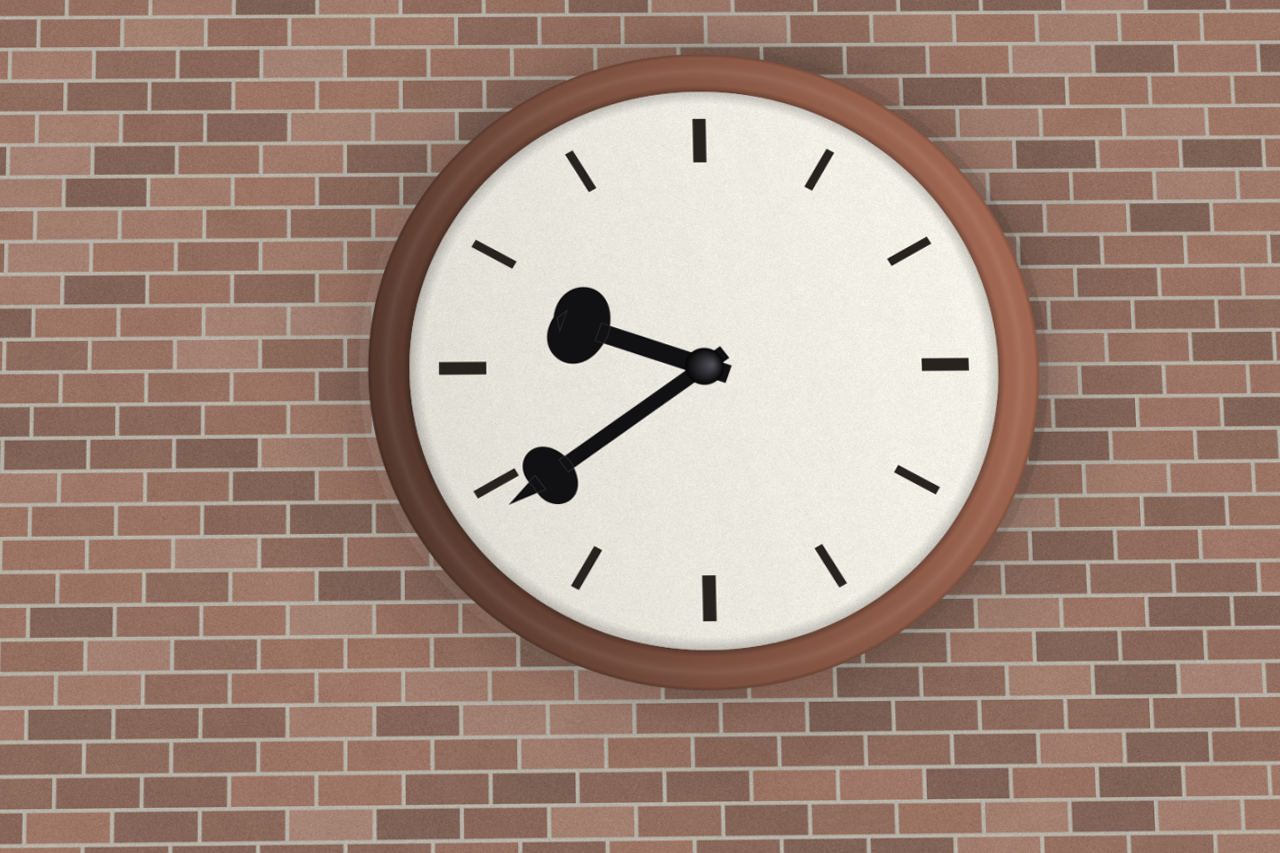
9:39
